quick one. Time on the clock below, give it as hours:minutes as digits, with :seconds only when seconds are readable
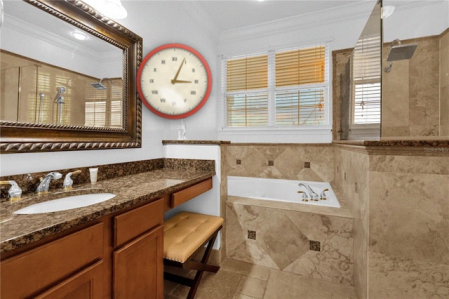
3:04
